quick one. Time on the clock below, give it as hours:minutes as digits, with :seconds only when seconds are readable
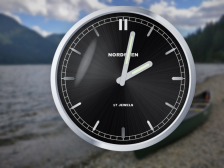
2:02
